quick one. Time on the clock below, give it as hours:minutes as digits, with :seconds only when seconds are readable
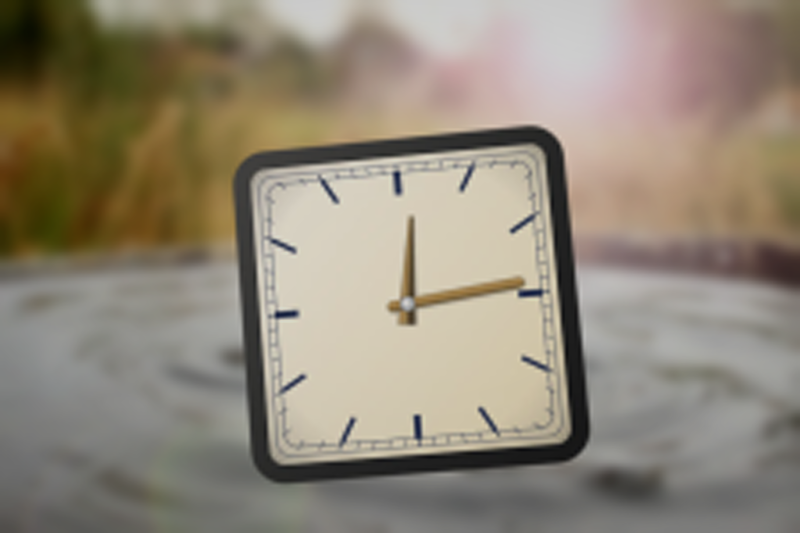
12:14
